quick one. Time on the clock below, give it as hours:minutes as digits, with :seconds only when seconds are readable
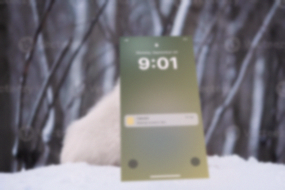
9:01
